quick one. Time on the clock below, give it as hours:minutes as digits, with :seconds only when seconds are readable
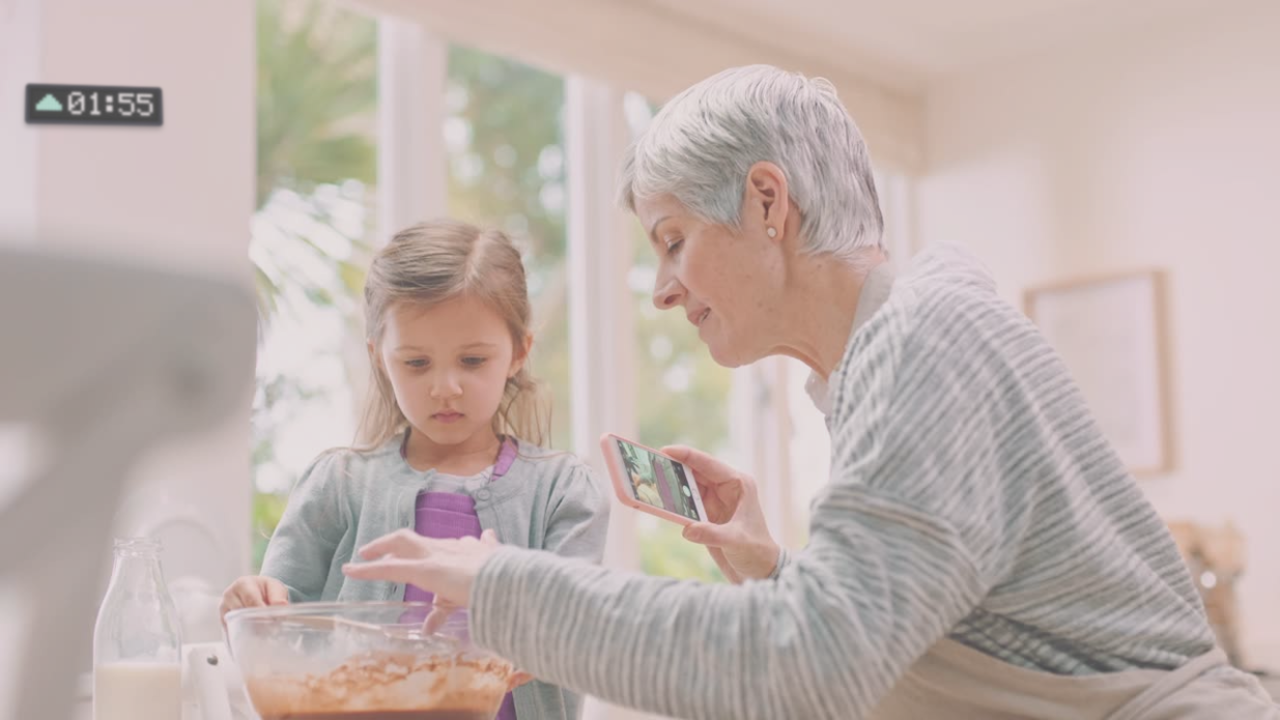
1:55
